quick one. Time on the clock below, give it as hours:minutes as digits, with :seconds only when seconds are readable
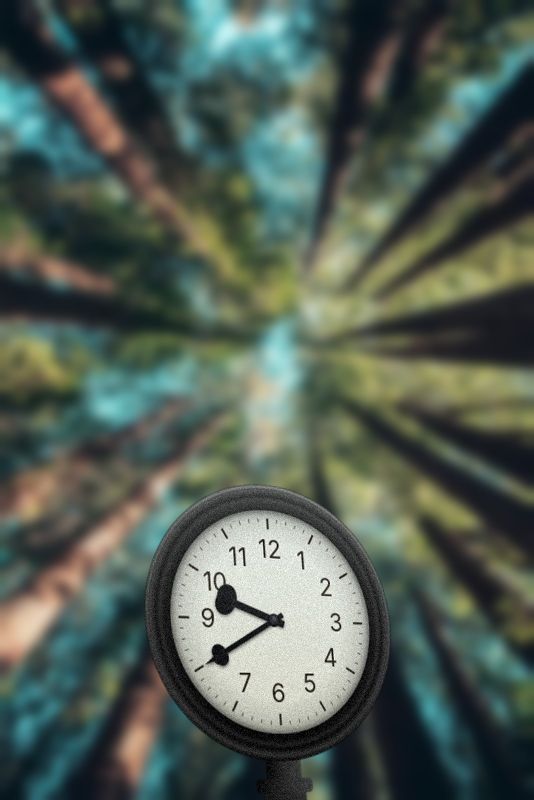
9:40
